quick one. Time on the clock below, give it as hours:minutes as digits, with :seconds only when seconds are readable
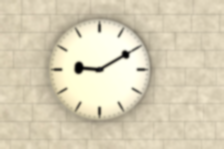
9:10
